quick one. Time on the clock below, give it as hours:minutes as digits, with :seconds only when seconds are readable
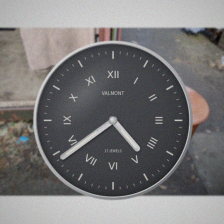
4:39
